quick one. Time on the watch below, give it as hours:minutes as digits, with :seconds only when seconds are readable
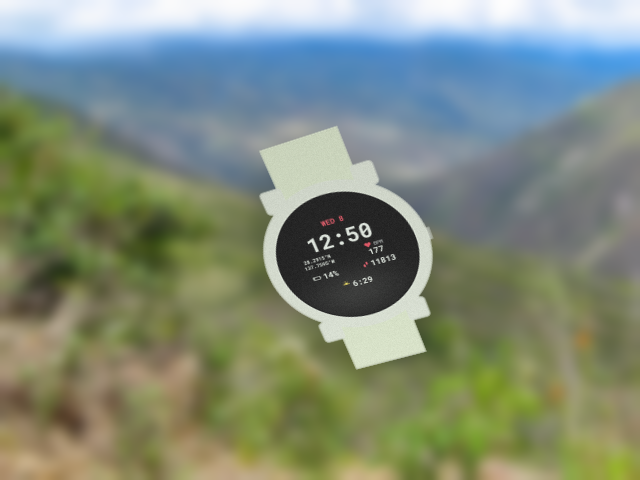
12:50
